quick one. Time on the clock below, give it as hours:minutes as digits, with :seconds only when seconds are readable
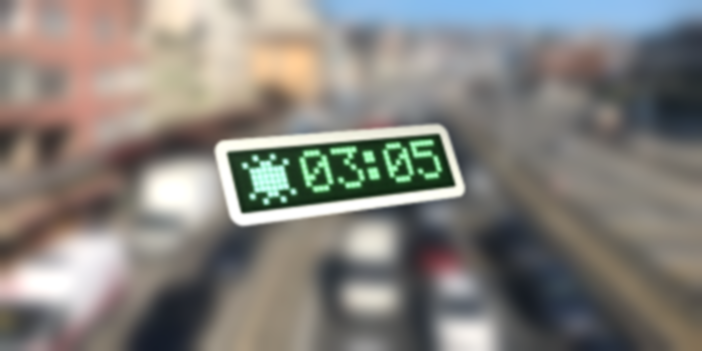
3:05
